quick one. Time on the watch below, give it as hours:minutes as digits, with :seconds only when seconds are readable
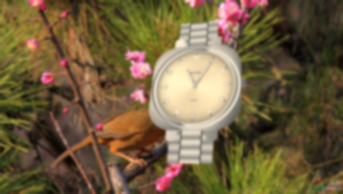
11:05
